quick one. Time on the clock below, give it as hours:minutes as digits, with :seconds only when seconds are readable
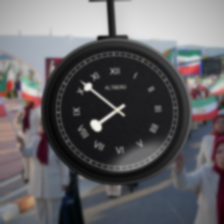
7:52
